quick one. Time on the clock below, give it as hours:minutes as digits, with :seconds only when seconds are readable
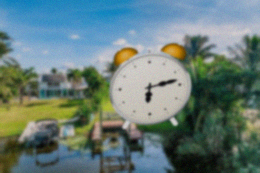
6:13
